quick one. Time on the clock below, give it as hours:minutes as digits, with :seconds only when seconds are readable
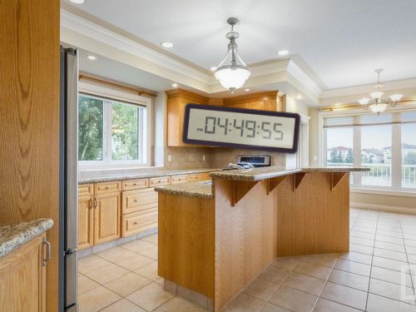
4:49:55
